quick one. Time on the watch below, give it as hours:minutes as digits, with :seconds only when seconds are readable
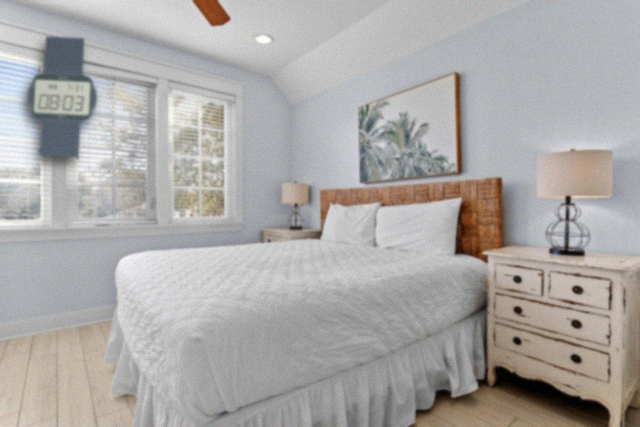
8:03
